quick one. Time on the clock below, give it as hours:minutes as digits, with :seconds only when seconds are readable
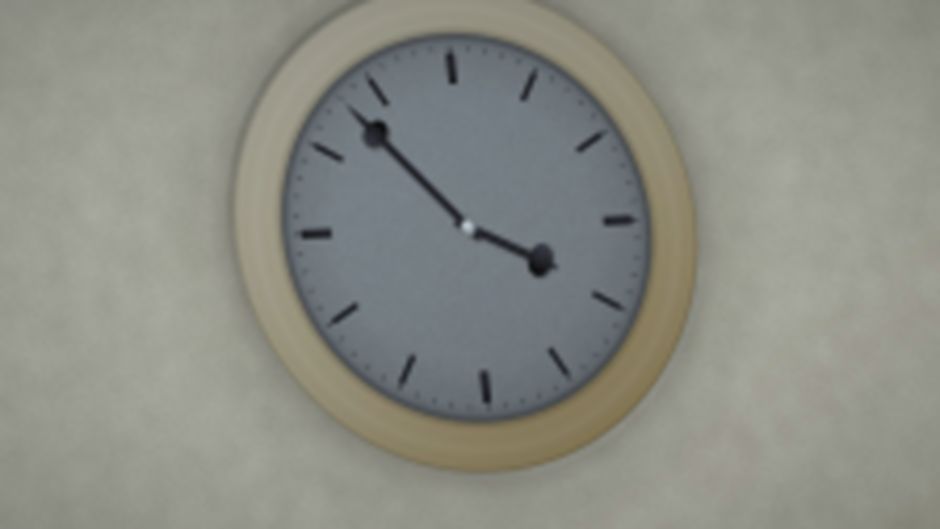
3:53
